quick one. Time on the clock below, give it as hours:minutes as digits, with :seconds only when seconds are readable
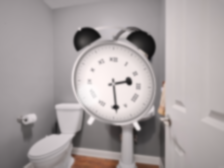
2:29
